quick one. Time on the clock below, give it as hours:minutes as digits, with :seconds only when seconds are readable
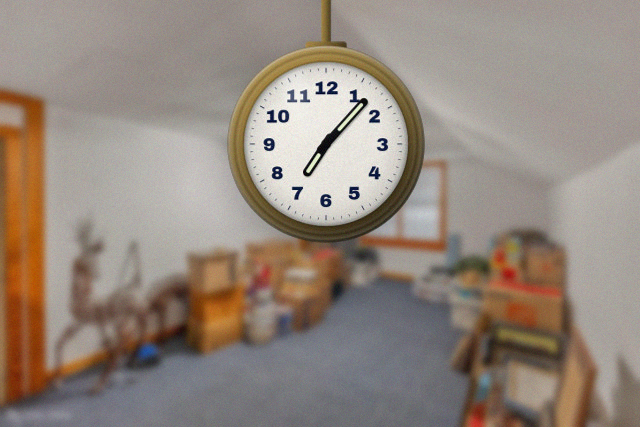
7:07
